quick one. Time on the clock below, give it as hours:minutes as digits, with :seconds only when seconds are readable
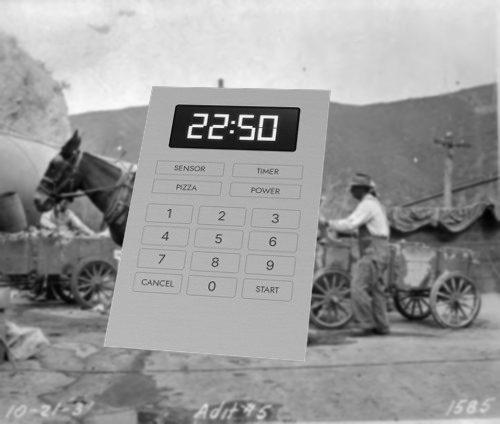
22:50
